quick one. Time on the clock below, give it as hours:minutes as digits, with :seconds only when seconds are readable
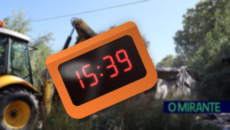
15:39
